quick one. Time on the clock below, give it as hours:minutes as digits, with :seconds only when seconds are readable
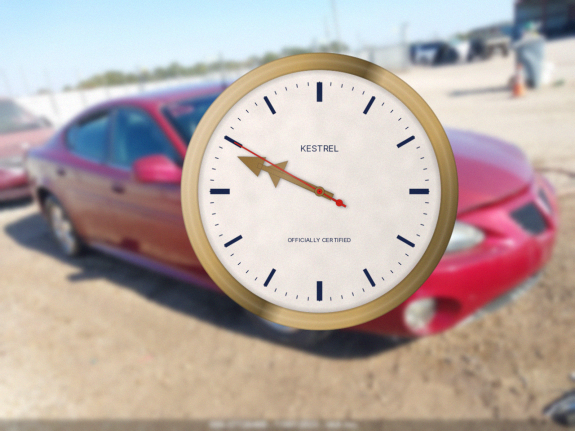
9:48:50
